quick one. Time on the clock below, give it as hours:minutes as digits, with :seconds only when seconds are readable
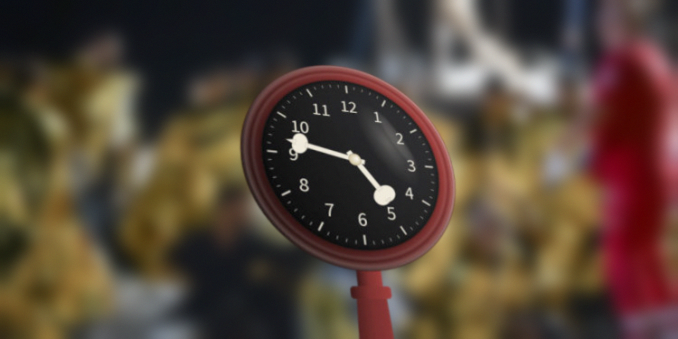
4:47
